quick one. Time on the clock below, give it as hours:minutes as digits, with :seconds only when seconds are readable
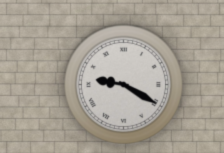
9:20
